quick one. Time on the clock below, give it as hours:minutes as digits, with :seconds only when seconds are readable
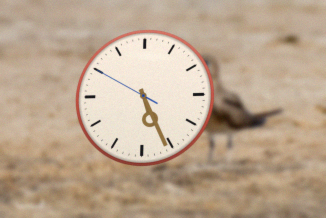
5:25:50
